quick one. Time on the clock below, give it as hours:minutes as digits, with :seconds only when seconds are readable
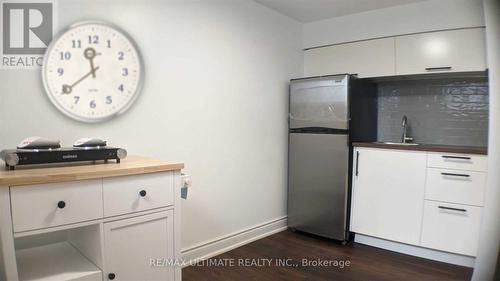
11:39
